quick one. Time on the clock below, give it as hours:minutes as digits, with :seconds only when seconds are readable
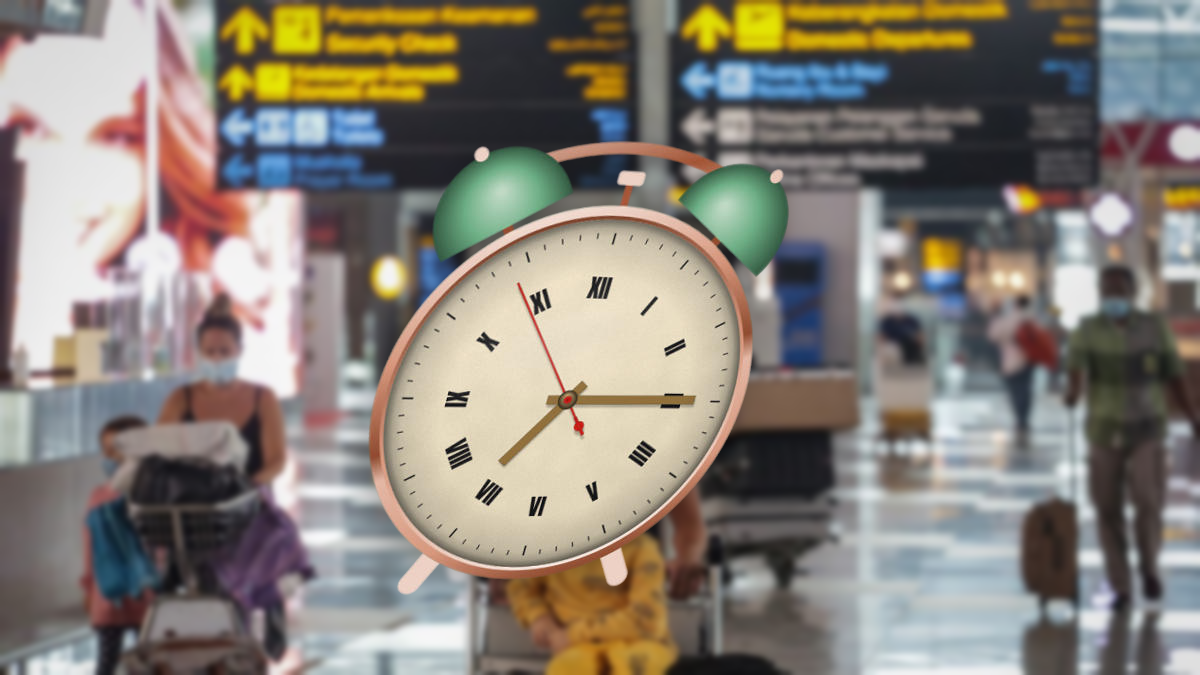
7:14:54
